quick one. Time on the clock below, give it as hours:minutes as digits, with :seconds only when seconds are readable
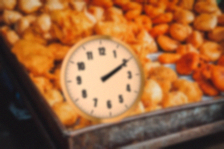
2:10
